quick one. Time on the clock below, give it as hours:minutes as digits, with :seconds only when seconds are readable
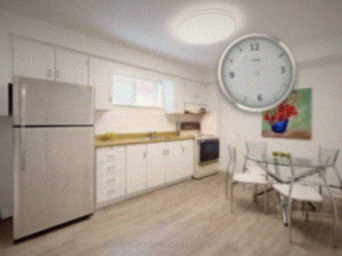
7:05
